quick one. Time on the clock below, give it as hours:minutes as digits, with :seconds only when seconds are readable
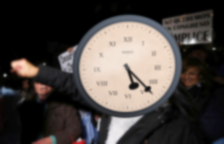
5:23
